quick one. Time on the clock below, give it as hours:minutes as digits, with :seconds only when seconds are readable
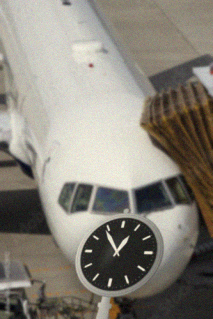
12:54
